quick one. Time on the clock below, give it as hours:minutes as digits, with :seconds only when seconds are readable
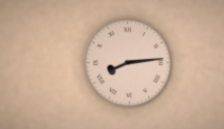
8:14
